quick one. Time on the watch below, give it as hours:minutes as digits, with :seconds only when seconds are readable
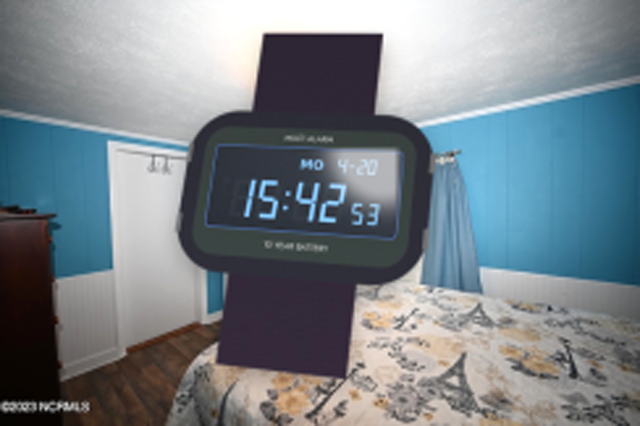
15:42:53
